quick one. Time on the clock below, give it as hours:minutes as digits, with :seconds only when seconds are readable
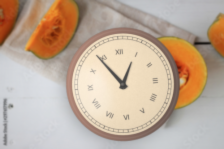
12:54
